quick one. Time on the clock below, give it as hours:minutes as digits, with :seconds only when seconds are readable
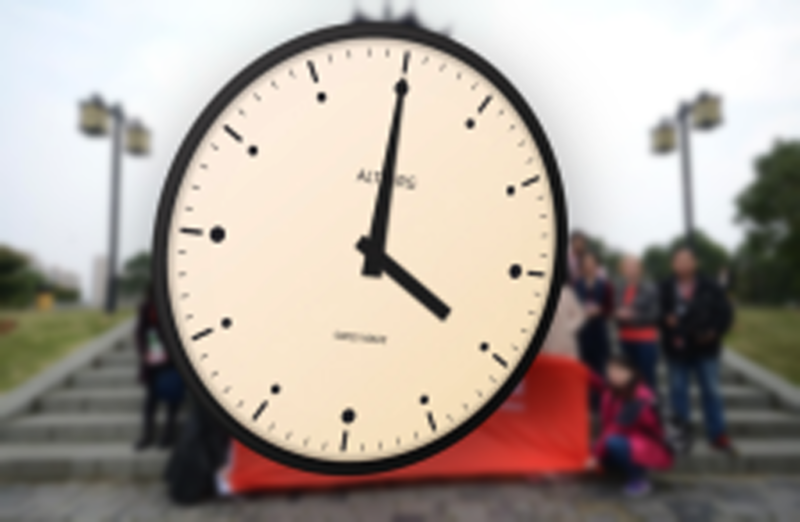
4:00
